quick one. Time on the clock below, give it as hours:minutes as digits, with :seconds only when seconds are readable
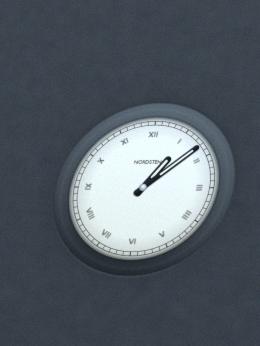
1:08
